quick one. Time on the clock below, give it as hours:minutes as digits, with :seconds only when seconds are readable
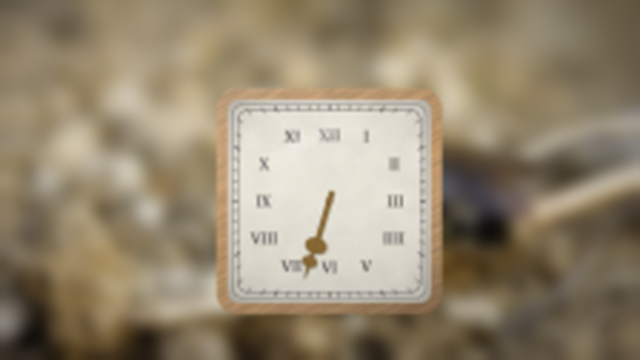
6:33
